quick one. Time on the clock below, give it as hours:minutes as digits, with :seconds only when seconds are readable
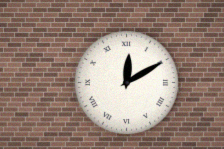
12:10
